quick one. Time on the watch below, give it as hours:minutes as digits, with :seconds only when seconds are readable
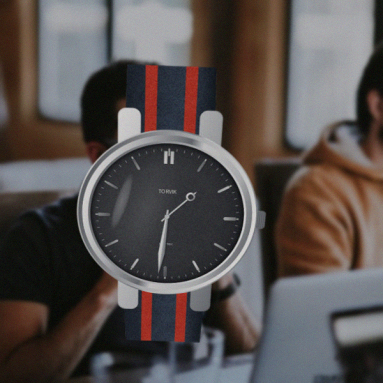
1:31
